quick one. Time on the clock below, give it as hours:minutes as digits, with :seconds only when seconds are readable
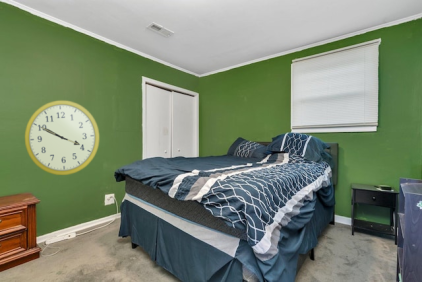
3:50
